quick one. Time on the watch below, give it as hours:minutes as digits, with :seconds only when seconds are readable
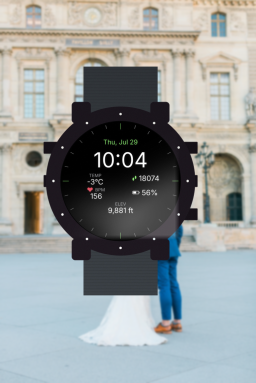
10:04
